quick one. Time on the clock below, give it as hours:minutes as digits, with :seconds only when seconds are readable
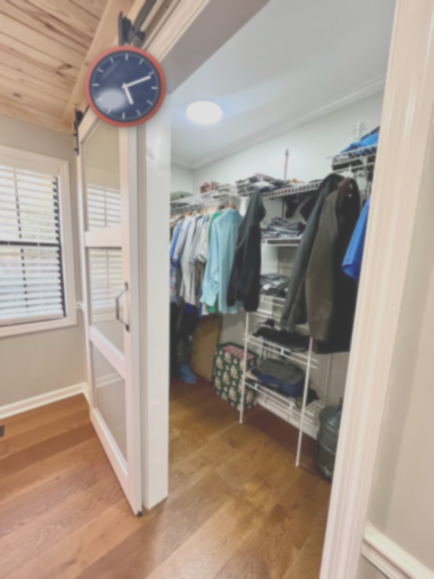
5:11
